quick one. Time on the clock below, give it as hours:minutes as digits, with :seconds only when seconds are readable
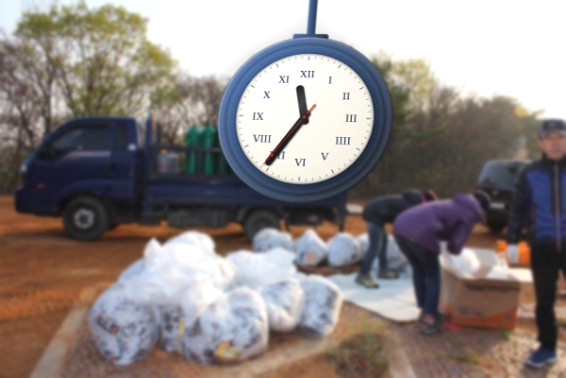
11:35:36
